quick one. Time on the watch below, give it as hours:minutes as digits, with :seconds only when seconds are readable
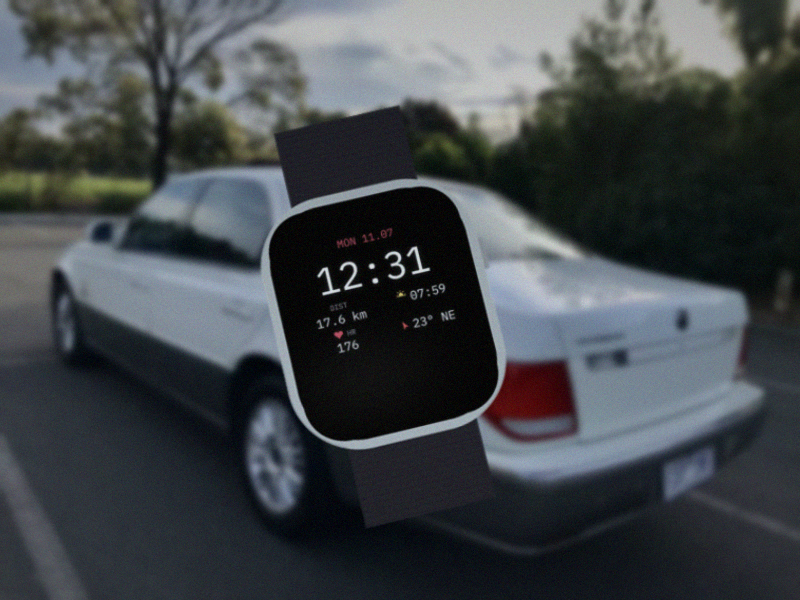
12:31
